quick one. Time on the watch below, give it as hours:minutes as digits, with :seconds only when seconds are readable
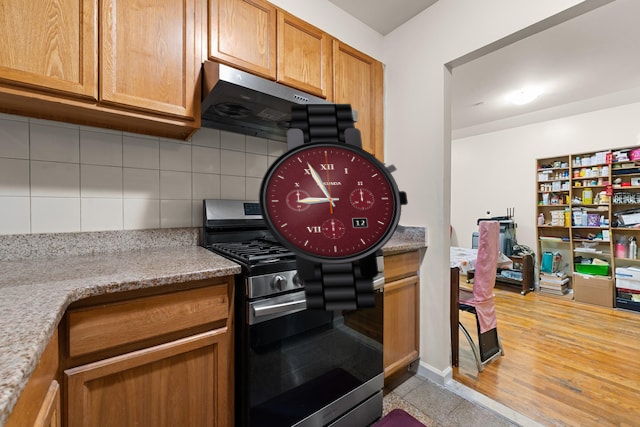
8:56
